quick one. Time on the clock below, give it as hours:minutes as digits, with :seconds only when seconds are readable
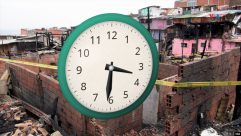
3:31
